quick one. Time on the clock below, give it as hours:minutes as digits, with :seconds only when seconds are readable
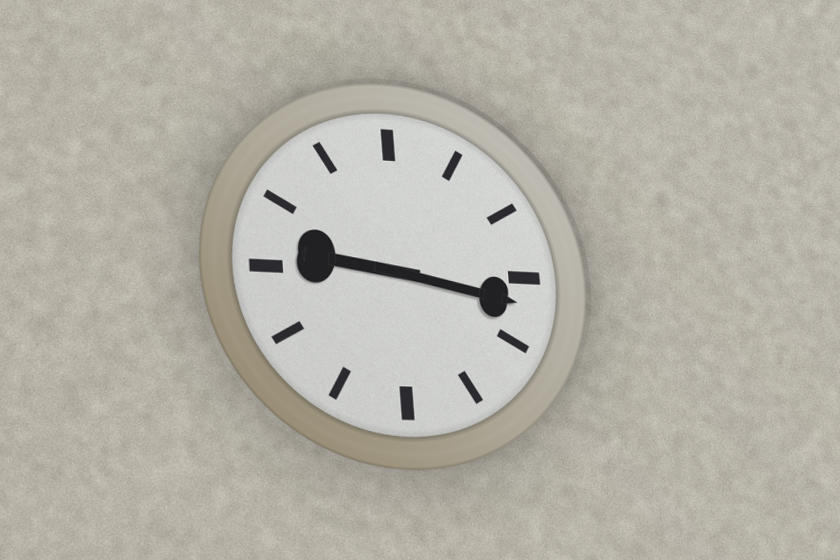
9:17
